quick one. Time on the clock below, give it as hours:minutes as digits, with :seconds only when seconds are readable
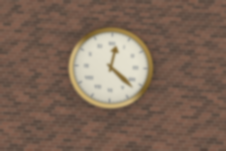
12:22
